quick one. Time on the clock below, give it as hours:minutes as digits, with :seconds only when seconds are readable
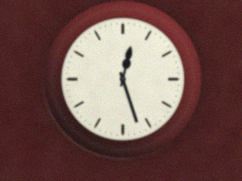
12:27
